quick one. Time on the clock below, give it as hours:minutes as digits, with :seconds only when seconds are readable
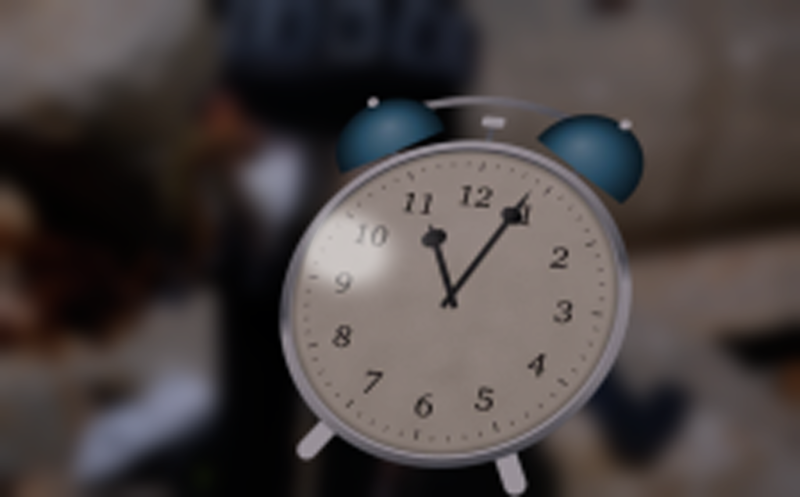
11:04
